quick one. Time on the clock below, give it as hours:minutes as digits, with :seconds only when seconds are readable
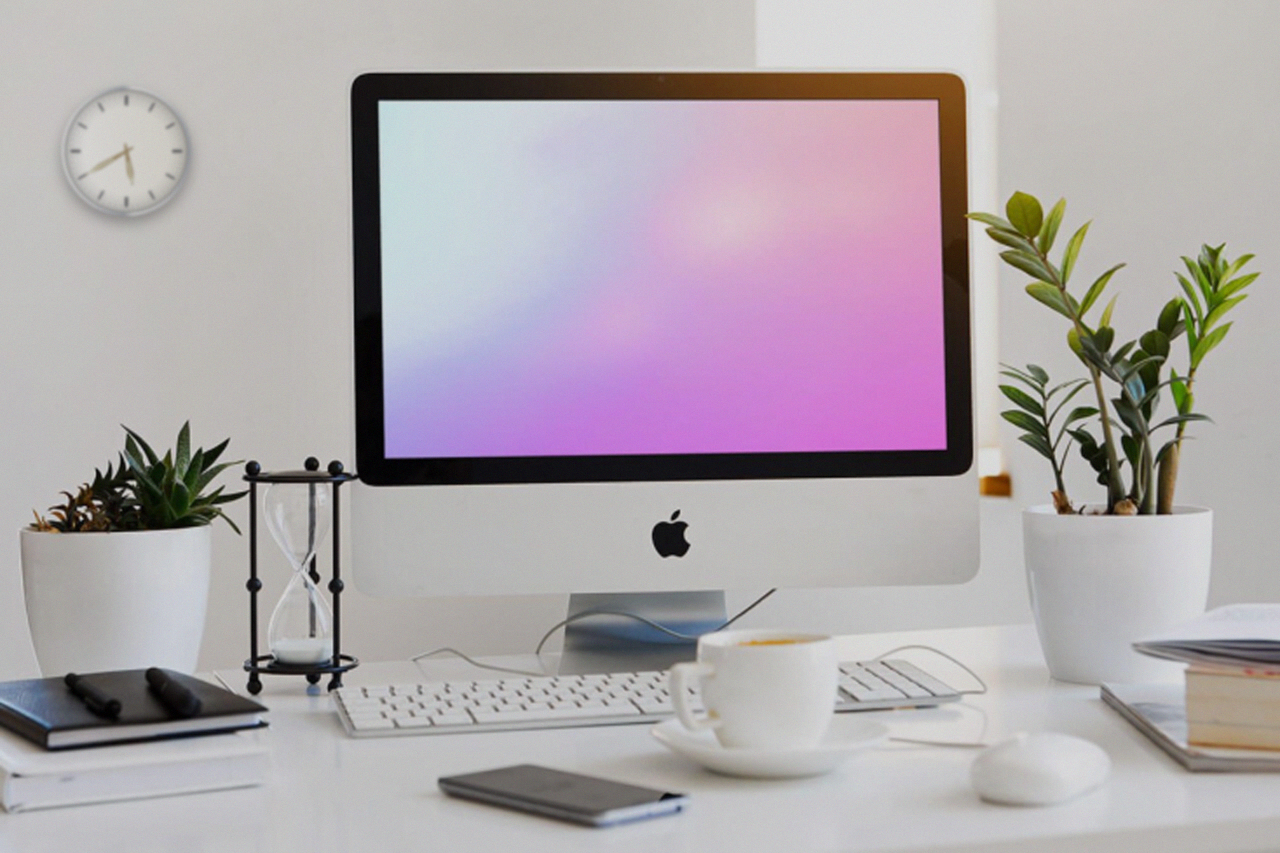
5:40
